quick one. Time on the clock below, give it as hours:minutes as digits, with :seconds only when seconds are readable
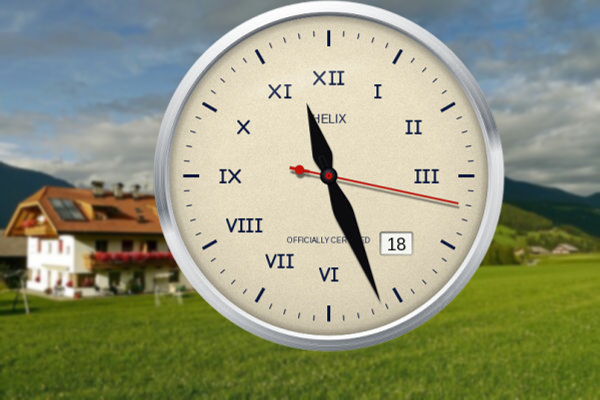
11:26:17
